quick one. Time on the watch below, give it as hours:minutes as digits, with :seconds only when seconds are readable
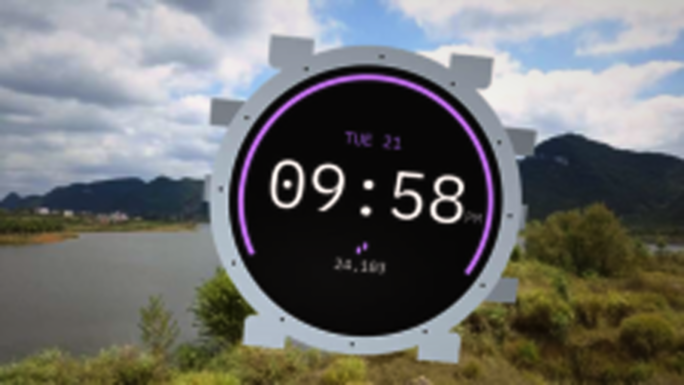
9:58
